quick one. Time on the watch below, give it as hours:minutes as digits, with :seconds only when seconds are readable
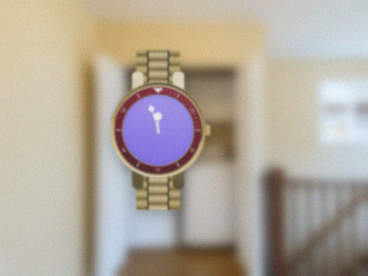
11:57
